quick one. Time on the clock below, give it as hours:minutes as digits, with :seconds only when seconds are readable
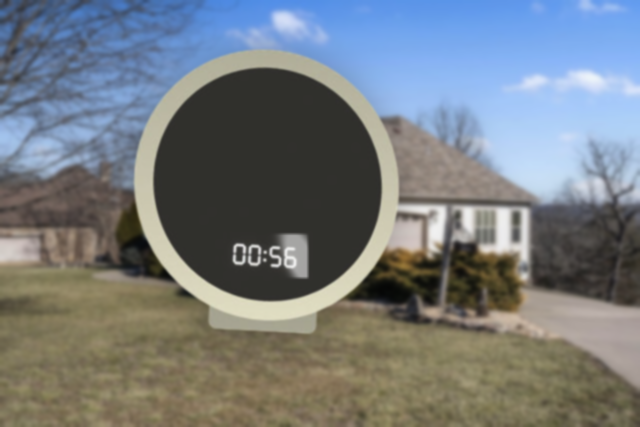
0:56
